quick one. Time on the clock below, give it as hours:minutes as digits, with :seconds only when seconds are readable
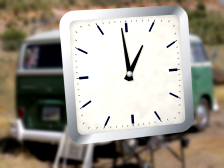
12:59
